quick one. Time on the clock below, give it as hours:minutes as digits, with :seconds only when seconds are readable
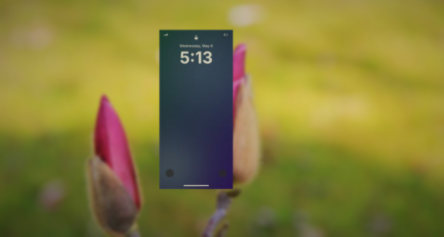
5:13
